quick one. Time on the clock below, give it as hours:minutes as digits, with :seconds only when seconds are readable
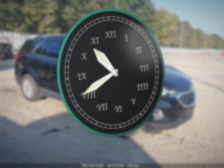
10:41
